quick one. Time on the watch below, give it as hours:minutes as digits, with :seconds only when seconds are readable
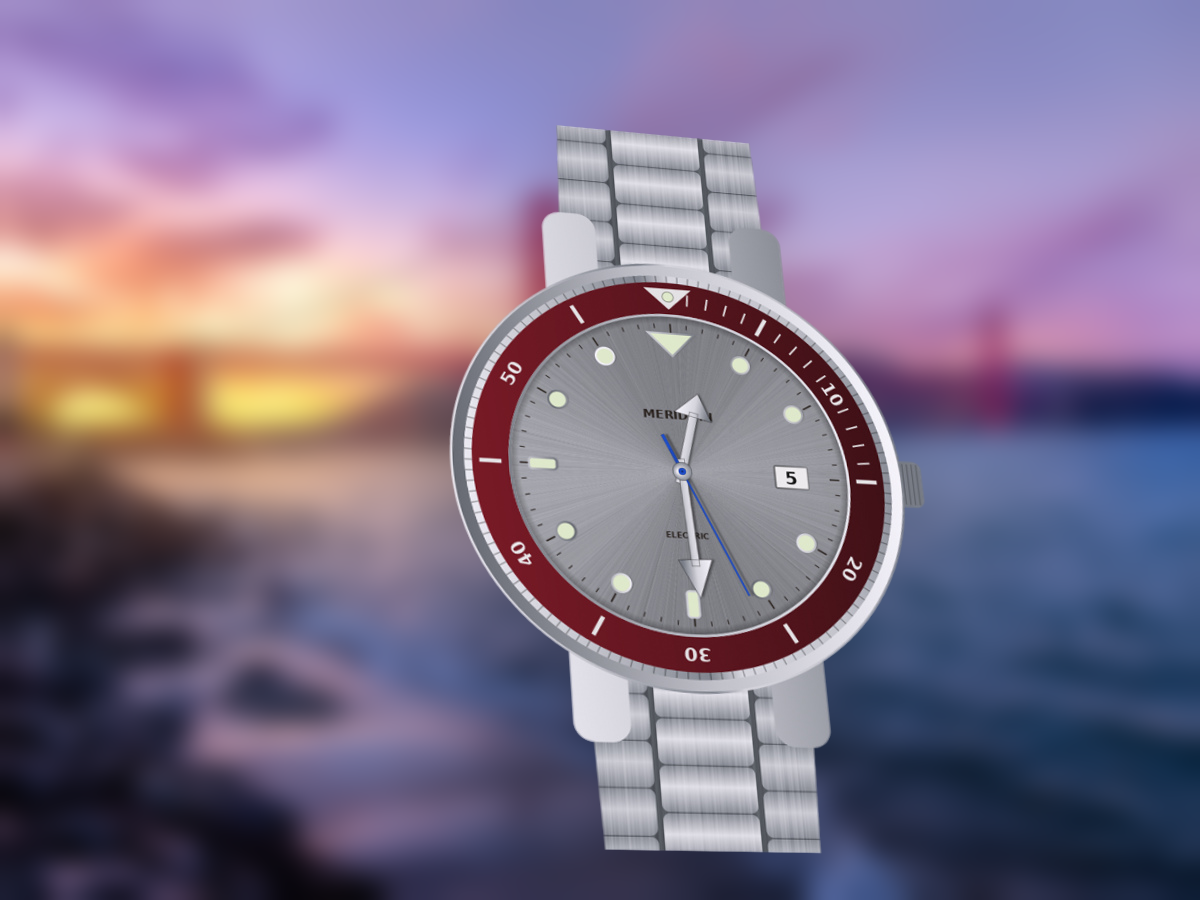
12:29:26
